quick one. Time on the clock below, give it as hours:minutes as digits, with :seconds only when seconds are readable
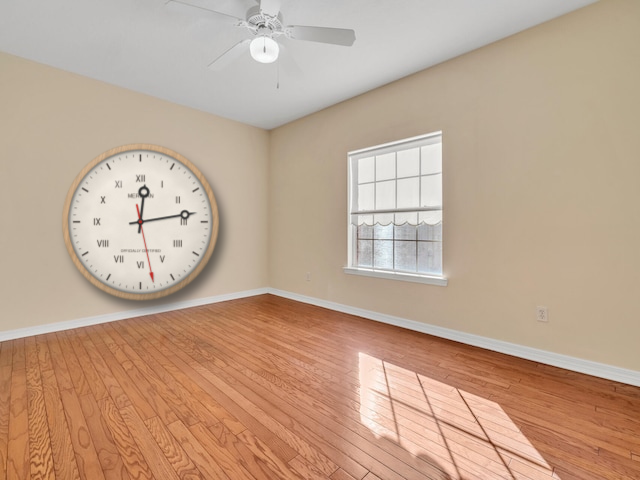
12:13:28
